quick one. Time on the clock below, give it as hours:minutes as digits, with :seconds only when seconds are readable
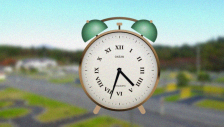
4:33
